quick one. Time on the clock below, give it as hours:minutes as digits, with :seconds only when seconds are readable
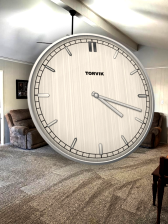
4:18
